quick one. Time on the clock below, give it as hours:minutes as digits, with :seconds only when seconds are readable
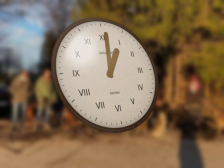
1:01
